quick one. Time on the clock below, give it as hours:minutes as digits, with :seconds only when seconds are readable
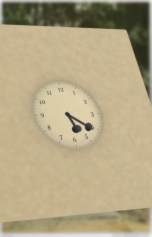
5:21
